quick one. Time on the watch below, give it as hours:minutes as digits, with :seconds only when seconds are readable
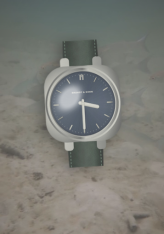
3:30
